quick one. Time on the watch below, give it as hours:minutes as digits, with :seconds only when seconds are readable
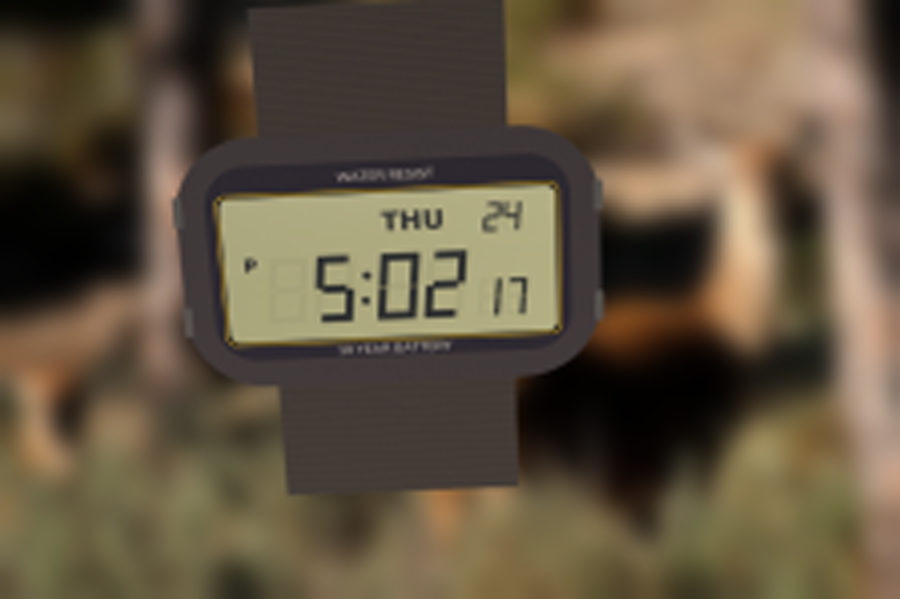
5:02:17
